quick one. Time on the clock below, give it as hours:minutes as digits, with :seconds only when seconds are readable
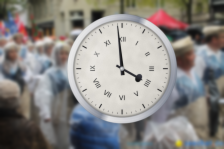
3:59
